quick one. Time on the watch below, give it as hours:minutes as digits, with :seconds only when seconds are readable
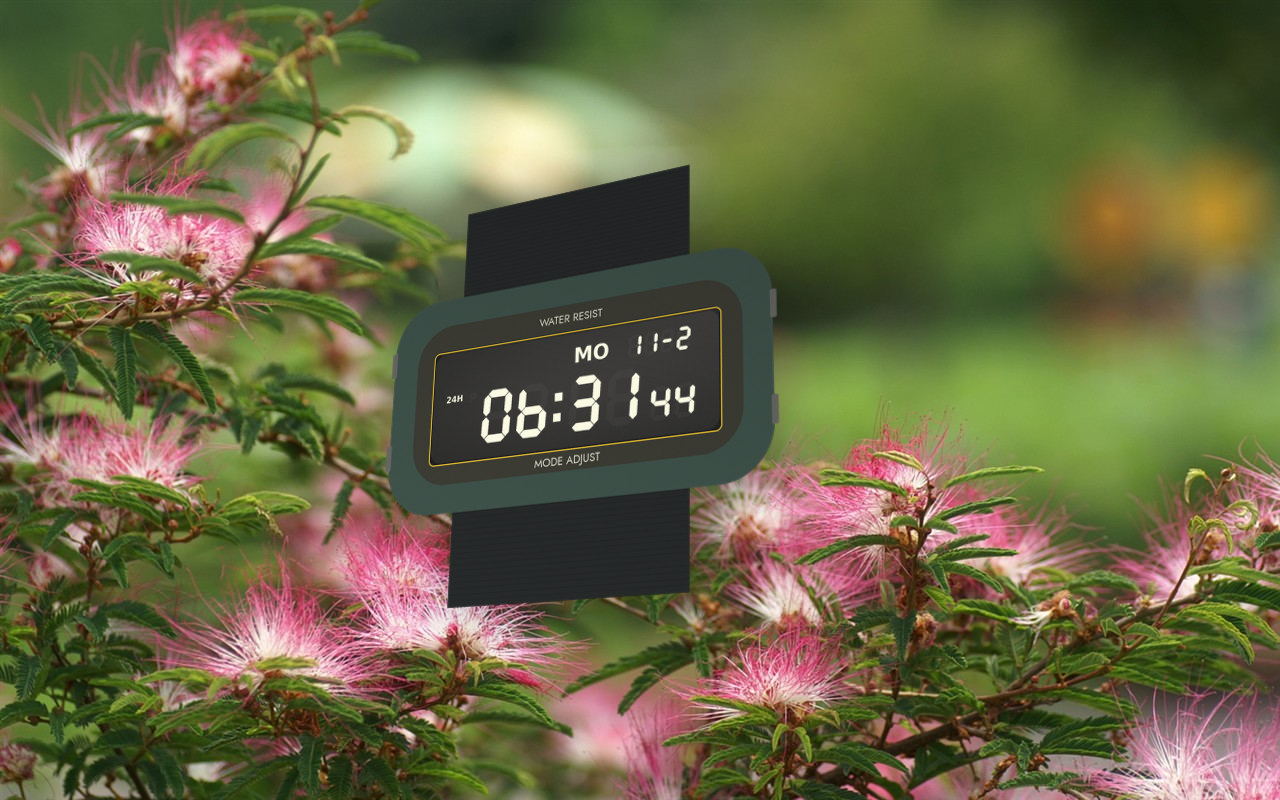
6:31:44
